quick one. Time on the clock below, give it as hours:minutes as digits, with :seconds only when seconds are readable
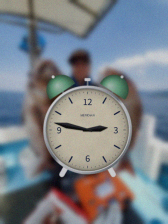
2:47
